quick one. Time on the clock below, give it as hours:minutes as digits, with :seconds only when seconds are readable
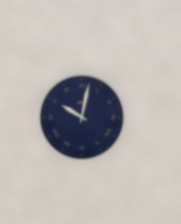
10:02
